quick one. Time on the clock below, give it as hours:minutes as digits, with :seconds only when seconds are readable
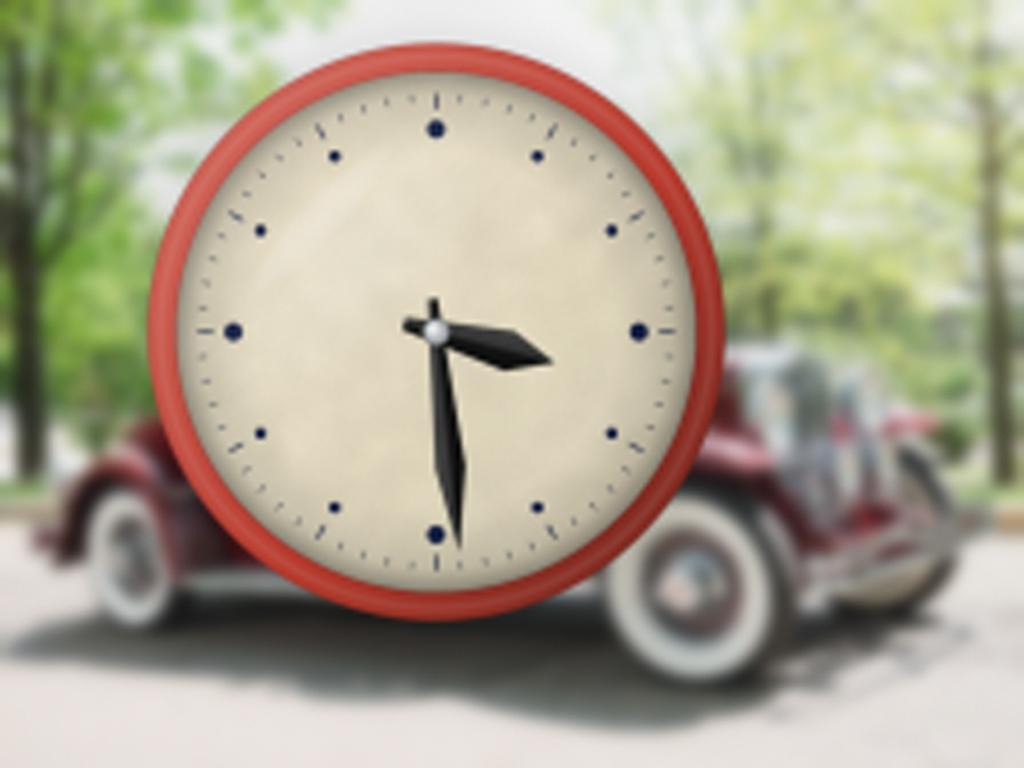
3:29
